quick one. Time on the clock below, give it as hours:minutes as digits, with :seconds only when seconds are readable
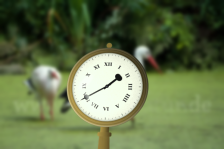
1:40
